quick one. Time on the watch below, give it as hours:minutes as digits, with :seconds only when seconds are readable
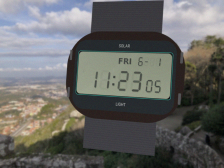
11:23:05
